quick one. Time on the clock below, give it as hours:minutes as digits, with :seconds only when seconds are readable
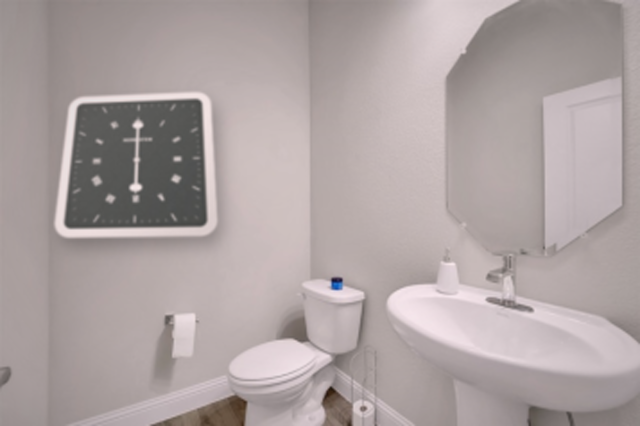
6:00
